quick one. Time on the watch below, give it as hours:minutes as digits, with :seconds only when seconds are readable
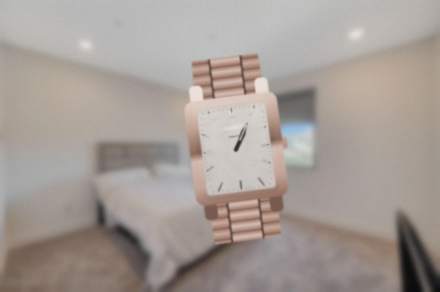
1:05
